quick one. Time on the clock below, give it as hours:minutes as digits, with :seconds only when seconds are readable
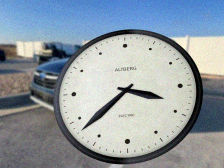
3:38
